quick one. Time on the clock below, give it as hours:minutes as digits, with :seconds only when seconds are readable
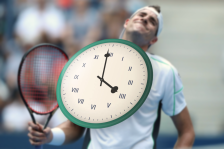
3:59
